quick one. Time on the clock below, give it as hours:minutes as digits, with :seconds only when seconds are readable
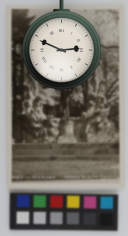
2:49
